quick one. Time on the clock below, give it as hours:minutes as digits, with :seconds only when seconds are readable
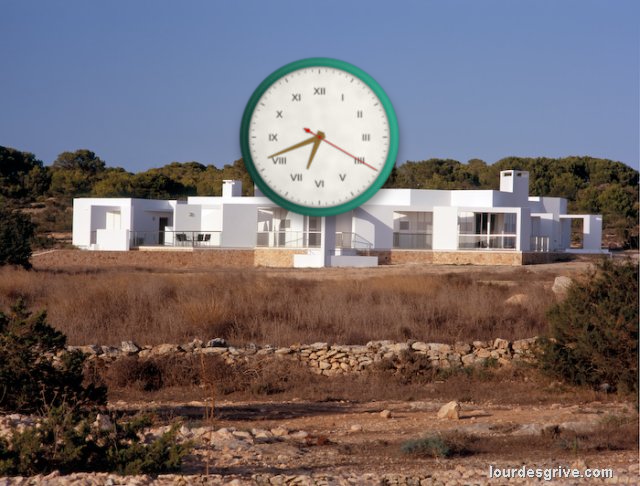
6:41:20
